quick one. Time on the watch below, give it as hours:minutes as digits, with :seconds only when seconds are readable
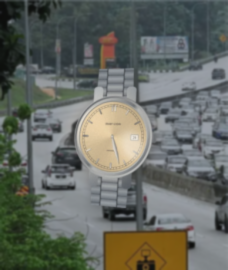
5:27
